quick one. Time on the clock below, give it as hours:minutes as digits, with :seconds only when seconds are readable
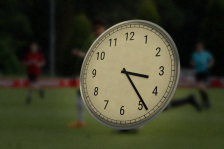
3:24
